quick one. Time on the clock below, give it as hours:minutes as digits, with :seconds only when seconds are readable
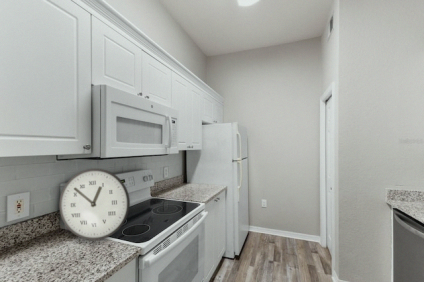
12:52
